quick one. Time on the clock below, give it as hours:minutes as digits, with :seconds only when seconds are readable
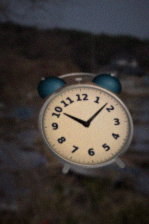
10:08
